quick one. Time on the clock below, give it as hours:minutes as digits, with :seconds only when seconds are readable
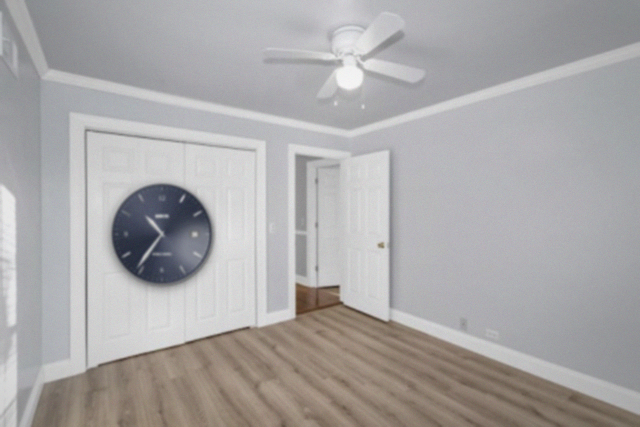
10:36
